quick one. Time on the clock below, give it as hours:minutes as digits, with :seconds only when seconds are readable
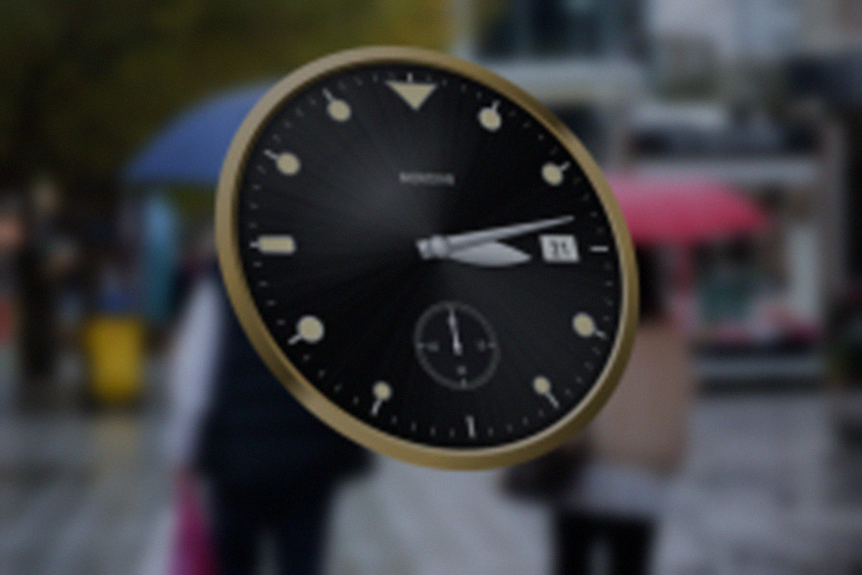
3:13
